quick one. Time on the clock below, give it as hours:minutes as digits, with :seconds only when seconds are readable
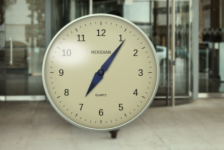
7:06
